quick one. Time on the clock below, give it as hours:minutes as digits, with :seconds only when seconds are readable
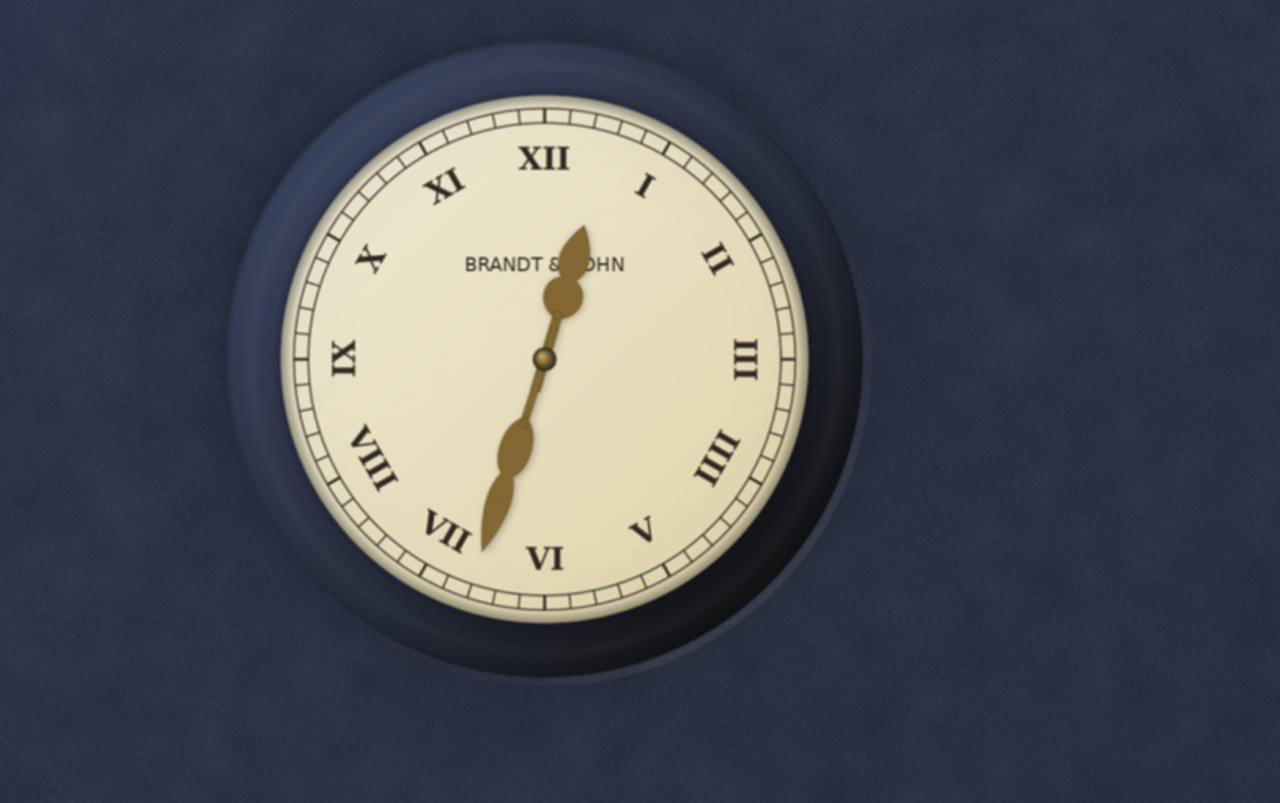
12:33
